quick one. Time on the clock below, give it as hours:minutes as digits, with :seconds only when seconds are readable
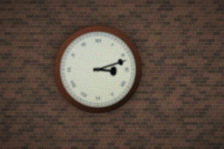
3:12
